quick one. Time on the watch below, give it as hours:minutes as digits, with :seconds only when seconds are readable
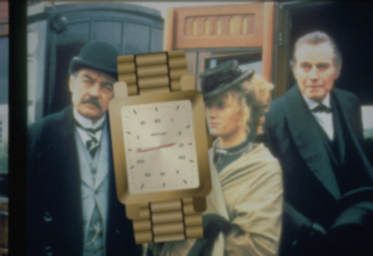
2:44
